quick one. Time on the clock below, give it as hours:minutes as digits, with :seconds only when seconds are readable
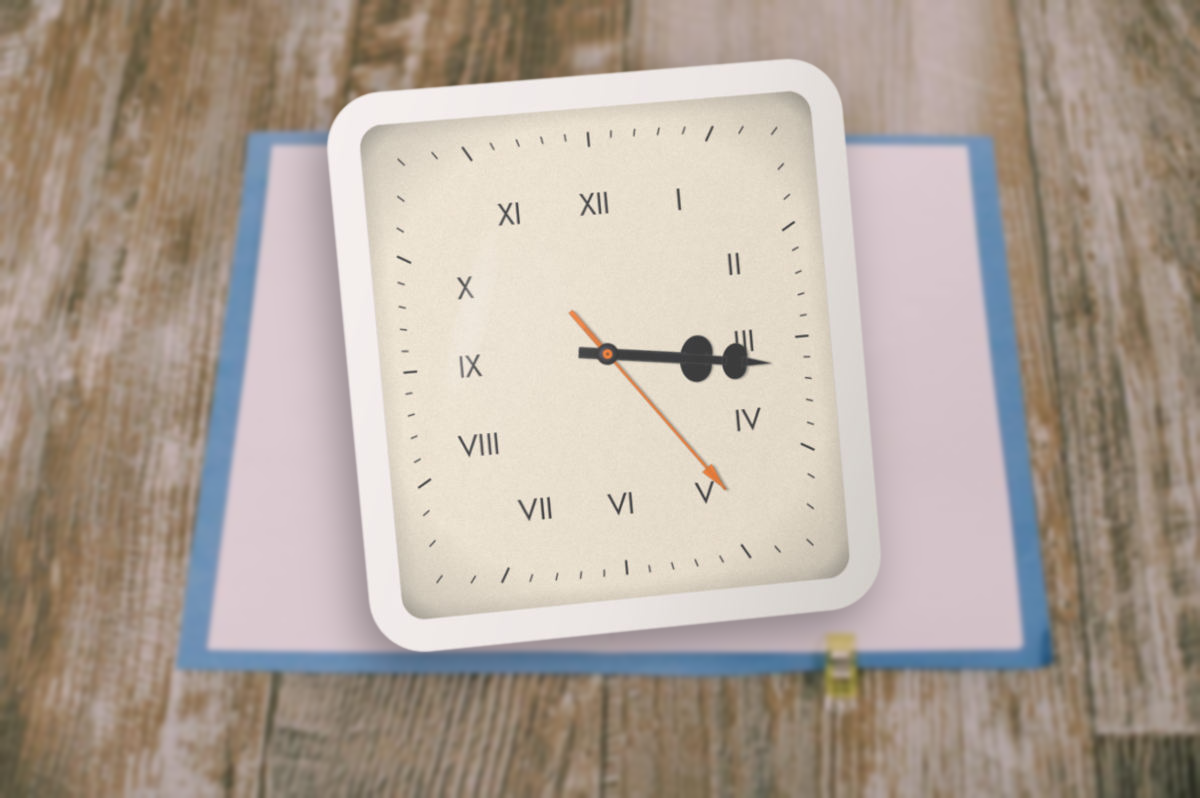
3:16:24
